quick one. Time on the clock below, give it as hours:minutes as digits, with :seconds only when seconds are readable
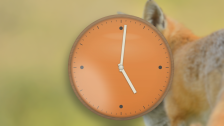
5:01
